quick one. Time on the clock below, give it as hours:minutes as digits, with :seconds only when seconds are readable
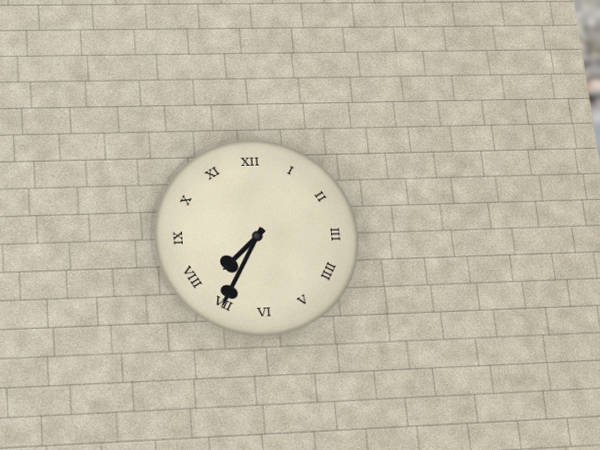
7:35
